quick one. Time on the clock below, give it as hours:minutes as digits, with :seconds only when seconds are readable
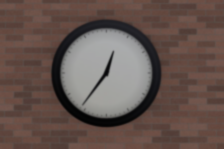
12:36
